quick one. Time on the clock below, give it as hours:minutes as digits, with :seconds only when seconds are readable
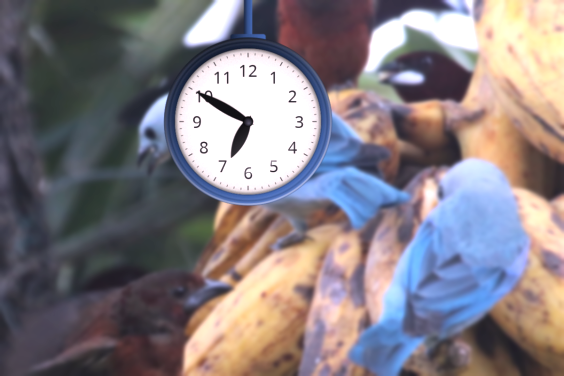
6:50
